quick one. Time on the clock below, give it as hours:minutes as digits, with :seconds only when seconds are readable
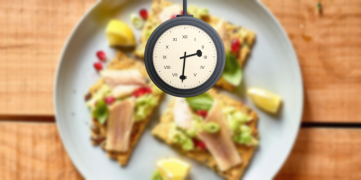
2:31
